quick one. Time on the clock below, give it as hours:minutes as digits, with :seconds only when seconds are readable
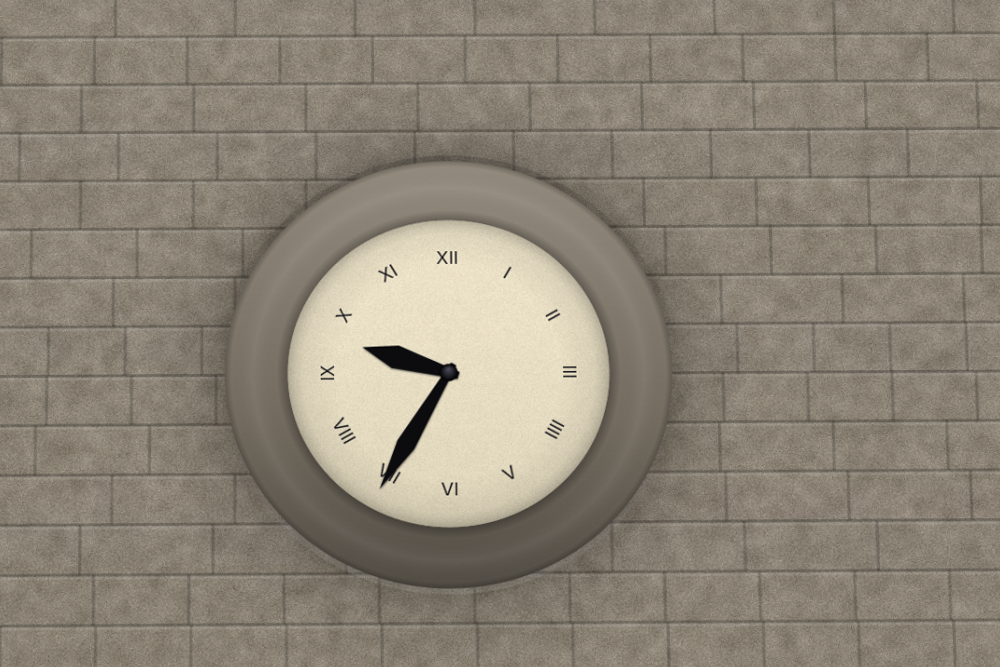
9:35
